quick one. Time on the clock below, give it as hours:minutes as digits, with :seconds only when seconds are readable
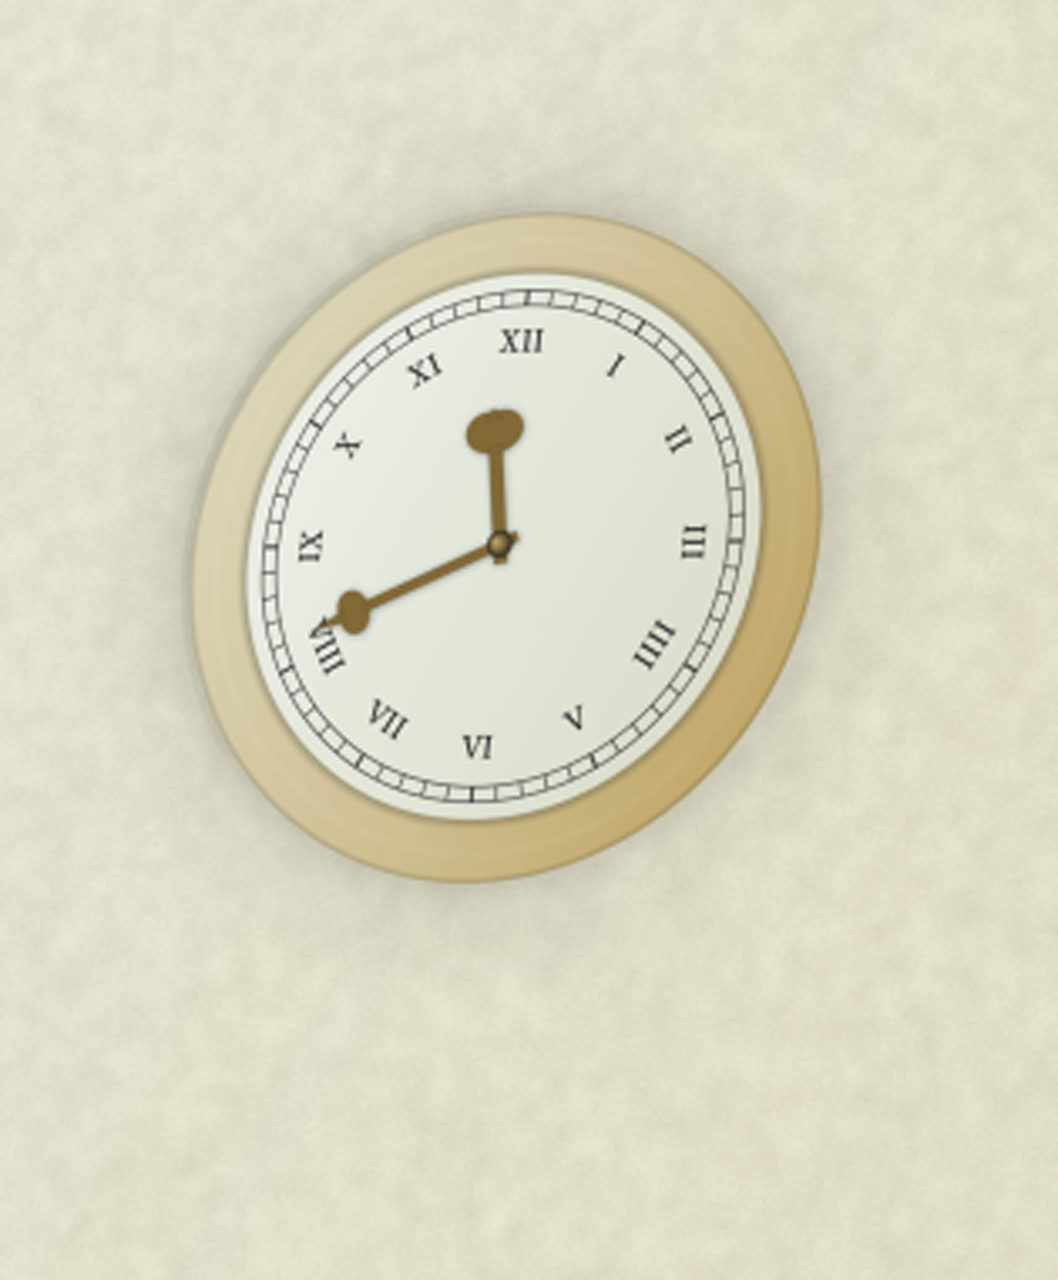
11:41
